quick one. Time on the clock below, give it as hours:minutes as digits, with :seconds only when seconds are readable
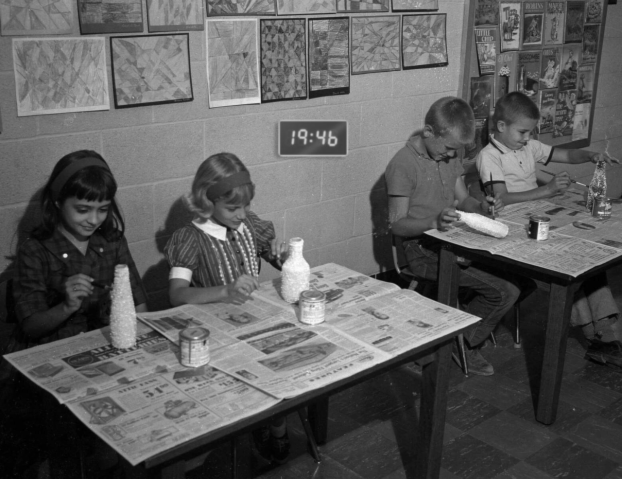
19:46
